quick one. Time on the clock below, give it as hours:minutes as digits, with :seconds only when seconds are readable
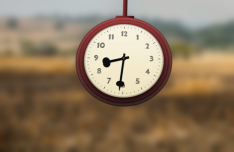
8:31
